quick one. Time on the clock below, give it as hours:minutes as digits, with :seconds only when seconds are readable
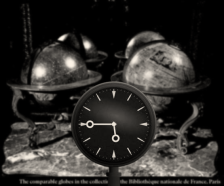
5:45
